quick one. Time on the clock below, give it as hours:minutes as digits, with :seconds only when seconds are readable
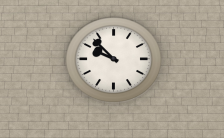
9:53
